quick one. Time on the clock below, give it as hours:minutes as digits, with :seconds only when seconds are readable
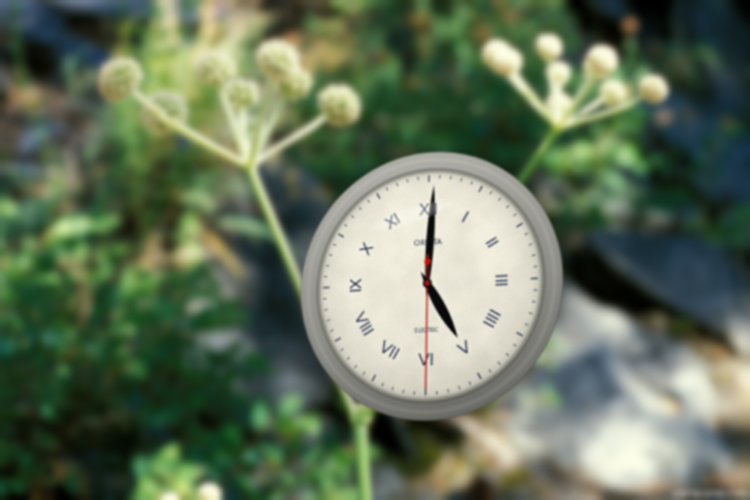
5:00:30
